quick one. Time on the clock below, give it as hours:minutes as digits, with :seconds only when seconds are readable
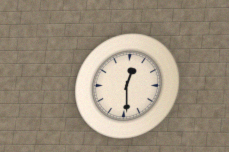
12:29
